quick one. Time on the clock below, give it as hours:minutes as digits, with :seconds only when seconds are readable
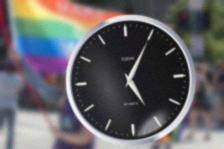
5:05
